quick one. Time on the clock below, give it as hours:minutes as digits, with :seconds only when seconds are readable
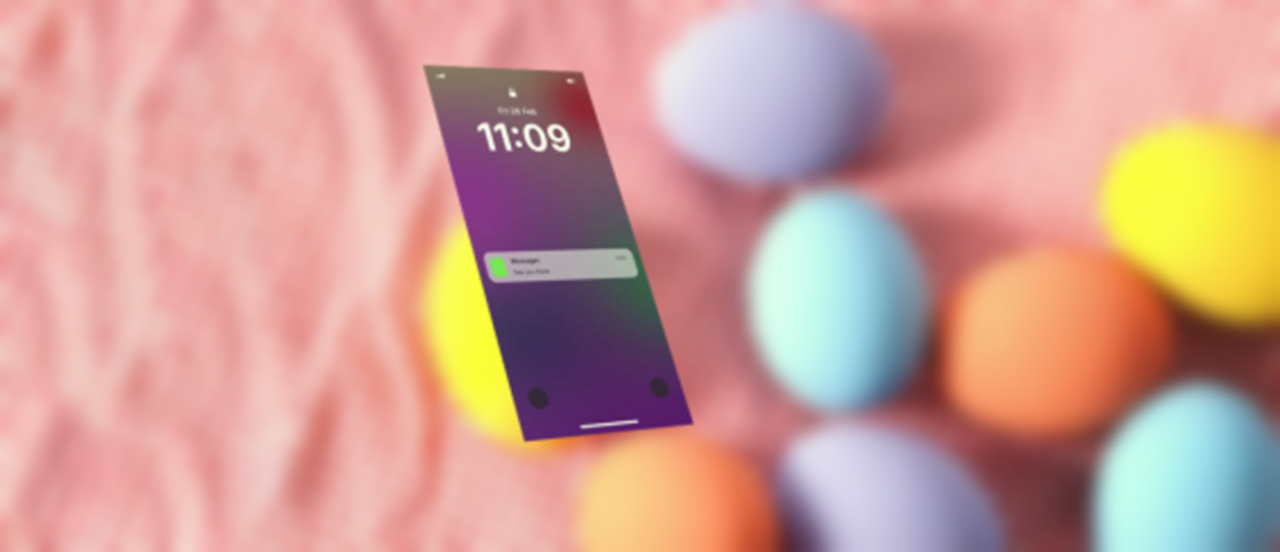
11:09
